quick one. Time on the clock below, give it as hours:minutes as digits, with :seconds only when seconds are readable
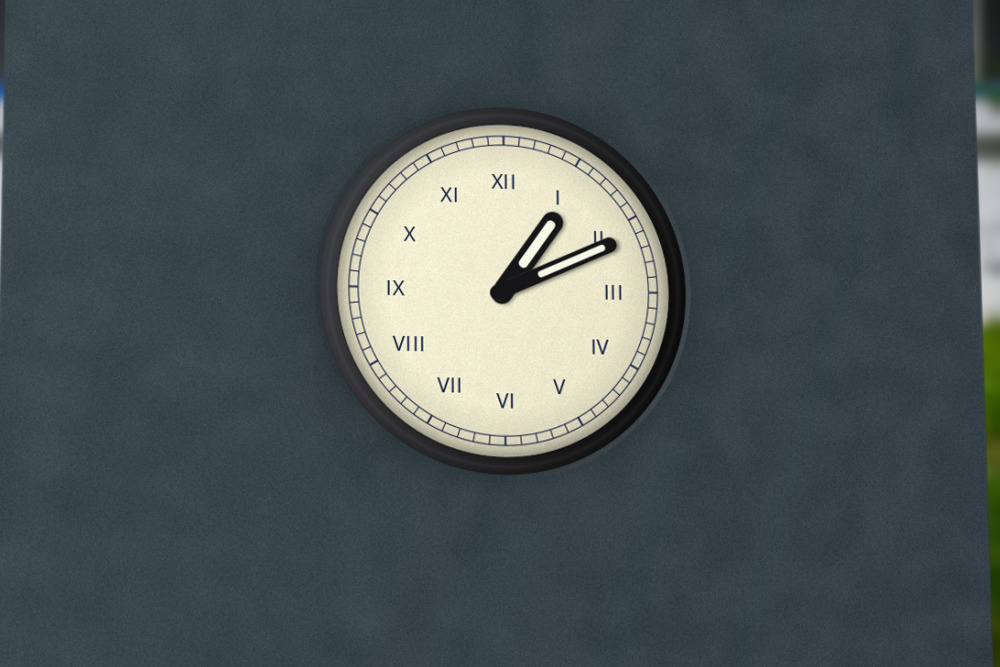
1:11
